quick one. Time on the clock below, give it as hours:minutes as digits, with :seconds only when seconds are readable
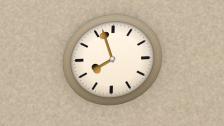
7:57
